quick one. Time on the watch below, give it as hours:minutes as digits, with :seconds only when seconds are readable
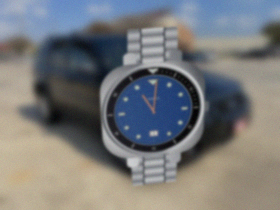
11:01
